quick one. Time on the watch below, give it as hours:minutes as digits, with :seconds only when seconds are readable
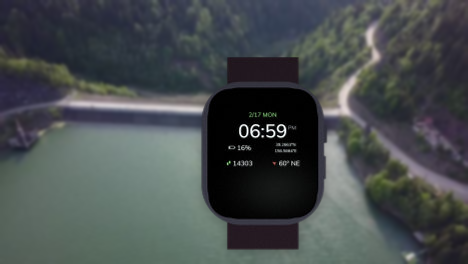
6:59
